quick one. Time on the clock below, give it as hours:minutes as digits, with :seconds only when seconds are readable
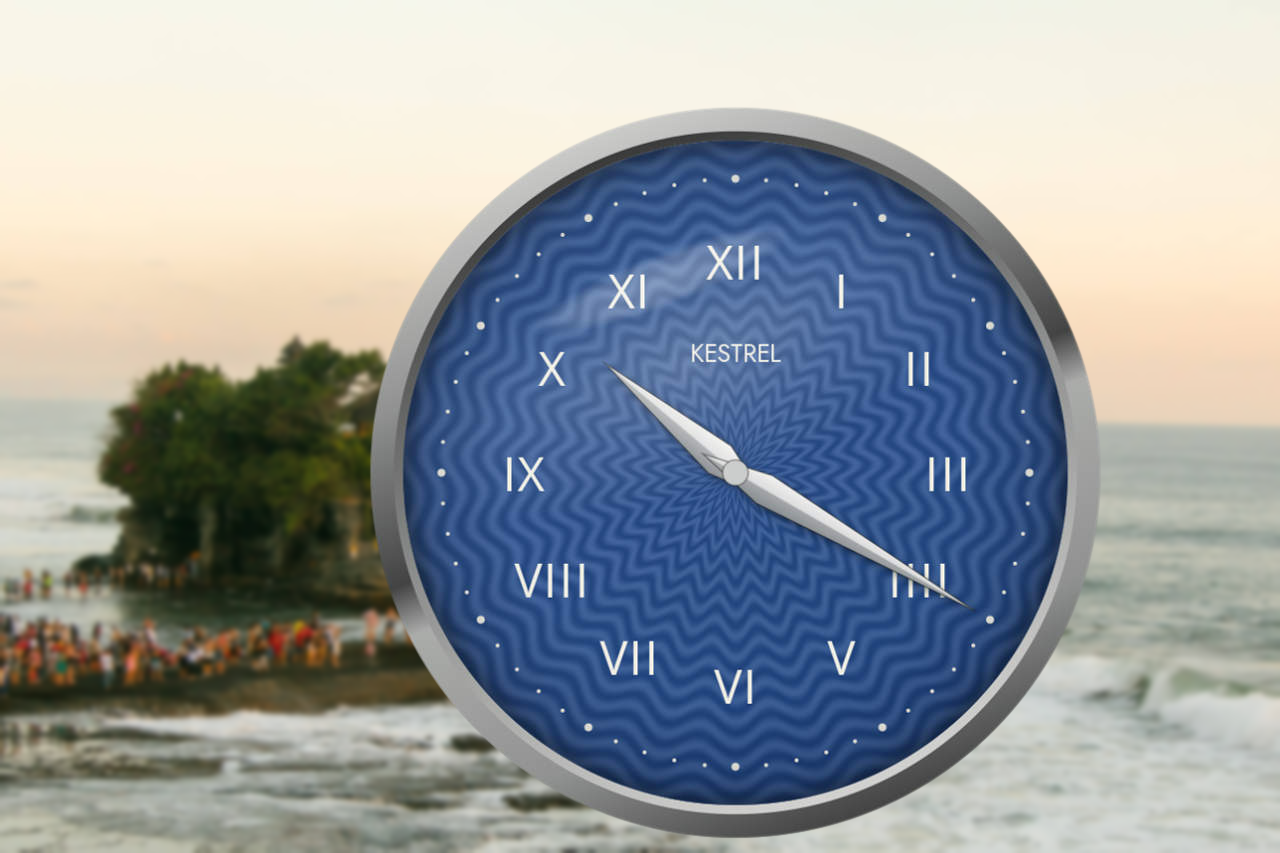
10:20
